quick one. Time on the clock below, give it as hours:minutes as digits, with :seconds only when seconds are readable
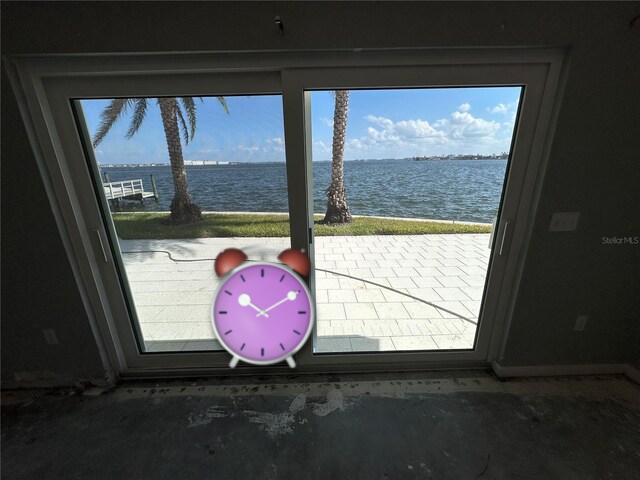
10:10
